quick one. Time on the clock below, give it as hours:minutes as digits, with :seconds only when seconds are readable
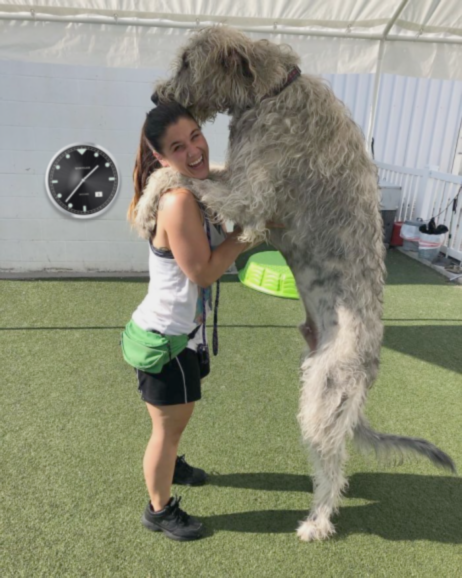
1:37
